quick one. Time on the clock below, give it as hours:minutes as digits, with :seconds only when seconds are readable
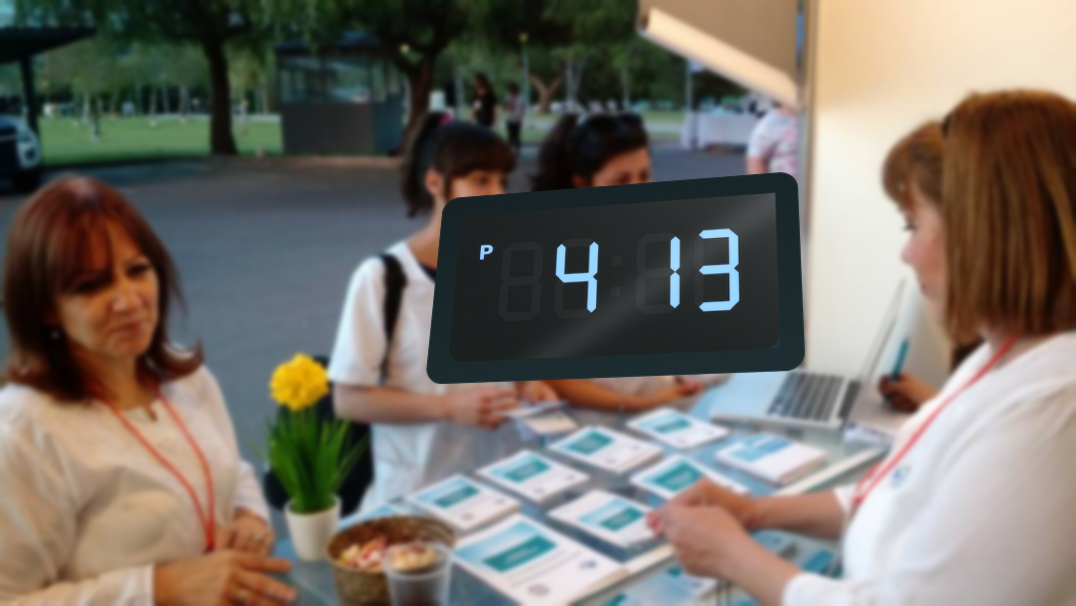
4:13
